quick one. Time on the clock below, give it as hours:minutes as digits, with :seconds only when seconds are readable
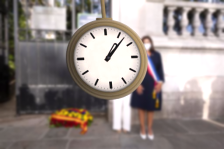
1:07
